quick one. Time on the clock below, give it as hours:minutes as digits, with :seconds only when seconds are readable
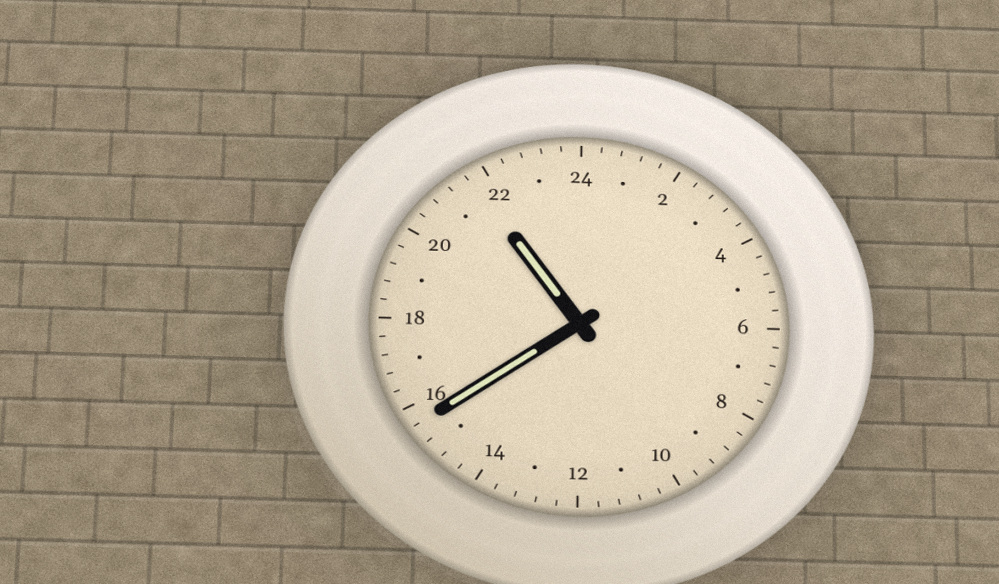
21:39
